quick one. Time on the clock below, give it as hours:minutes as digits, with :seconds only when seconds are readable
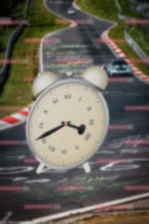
3:41
